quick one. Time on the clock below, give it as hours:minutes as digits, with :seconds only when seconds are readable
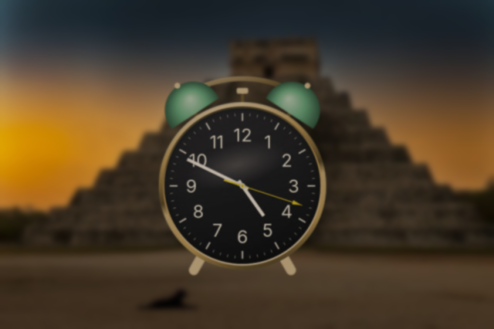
4:49:18
